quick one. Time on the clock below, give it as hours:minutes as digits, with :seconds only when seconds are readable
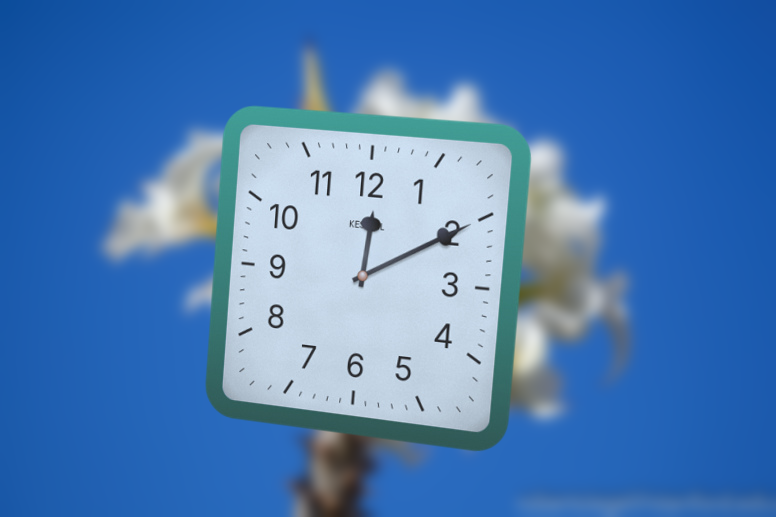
12:10
